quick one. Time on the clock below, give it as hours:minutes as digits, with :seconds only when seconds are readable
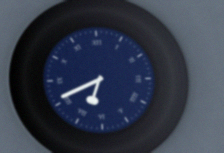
6:41
